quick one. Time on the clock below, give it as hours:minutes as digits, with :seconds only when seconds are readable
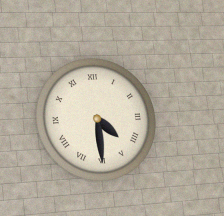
4:30
